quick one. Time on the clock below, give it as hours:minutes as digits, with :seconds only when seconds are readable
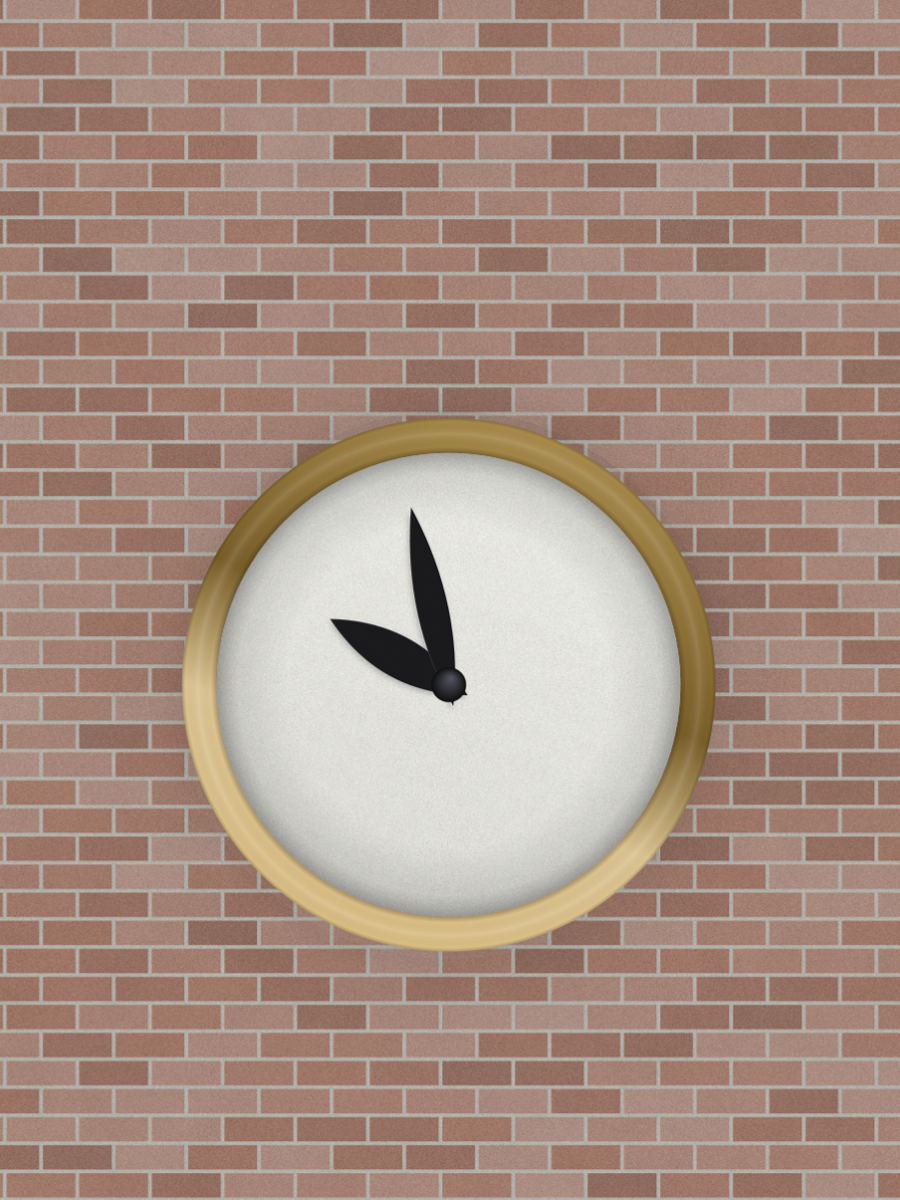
9:58
